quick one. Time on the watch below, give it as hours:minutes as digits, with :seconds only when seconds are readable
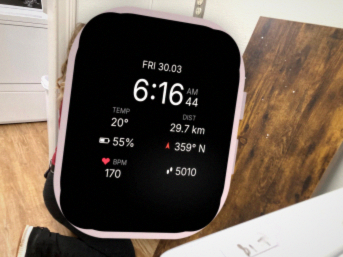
6:16:44
